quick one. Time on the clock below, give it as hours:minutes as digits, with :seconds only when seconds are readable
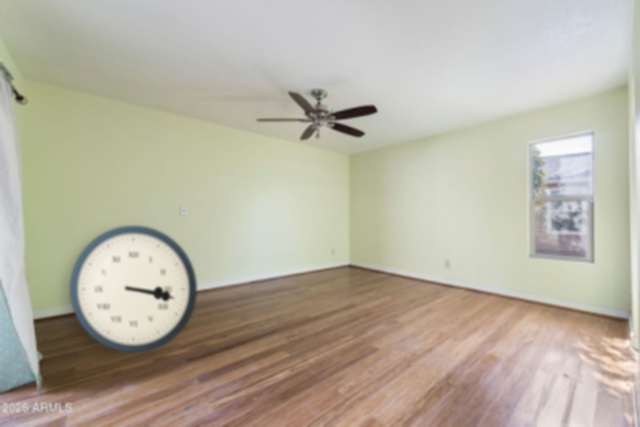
3:17
